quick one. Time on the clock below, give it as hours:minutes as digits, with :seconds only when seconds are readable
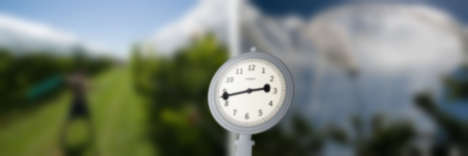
2:43
